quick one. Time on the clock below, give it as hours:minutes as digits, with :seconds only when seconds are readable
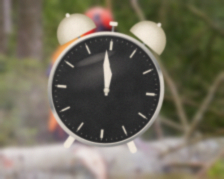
11:59
